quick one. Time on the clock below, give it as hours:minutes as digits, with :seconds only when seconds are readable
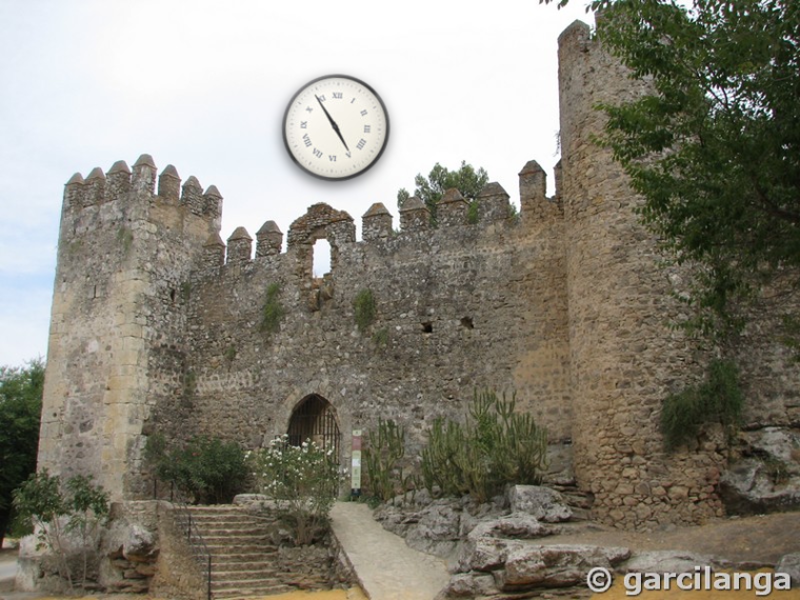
4:54
